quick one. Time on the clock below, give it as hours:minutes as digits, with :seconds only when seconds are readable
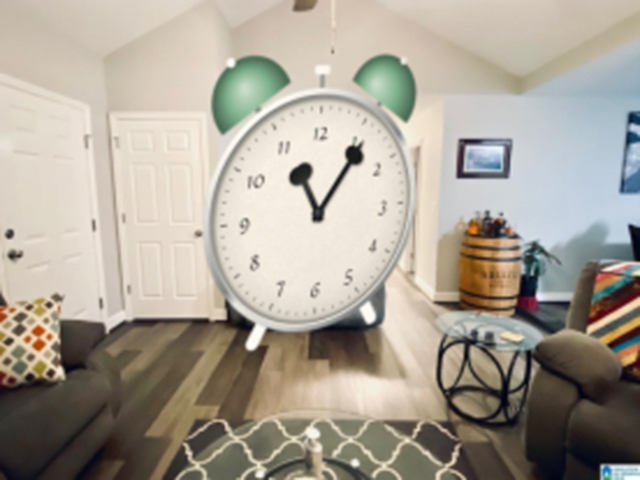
11:06
